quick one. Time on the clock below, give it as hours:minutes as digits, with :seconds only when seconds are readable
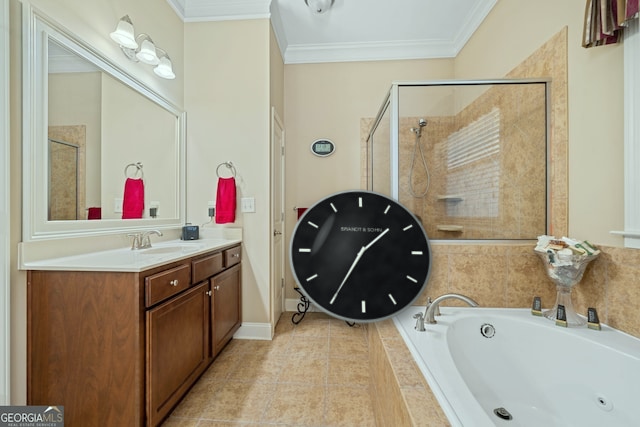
1:35
